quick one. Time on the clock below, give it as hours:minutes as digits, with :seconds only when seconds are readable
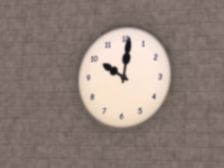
10:01
